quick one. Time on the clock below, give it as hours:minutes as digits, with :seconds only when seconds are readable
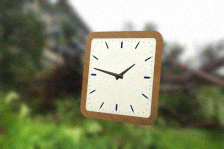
1:47
